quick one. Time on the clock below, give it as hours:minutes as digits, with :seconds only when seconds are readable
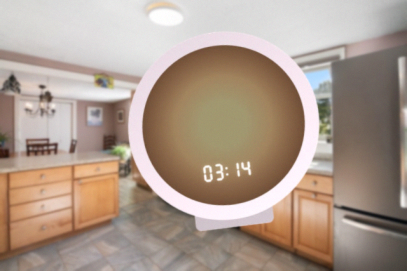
3:14
